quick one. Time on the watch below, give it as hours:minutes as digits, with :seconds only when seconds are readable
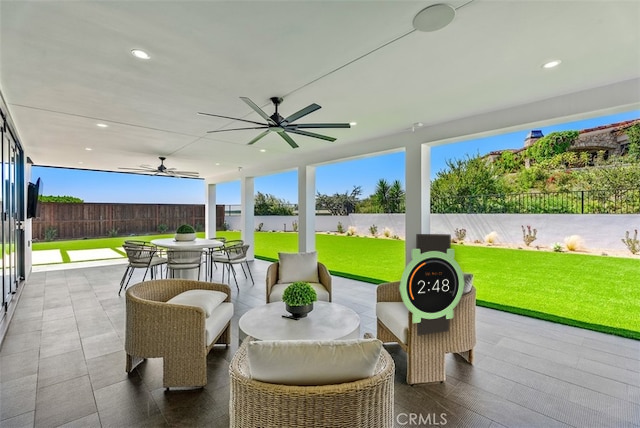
2:48
